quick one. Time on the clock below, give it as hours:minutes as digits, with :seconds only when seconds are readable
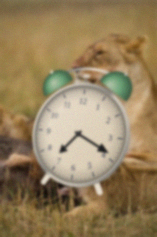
7:19
